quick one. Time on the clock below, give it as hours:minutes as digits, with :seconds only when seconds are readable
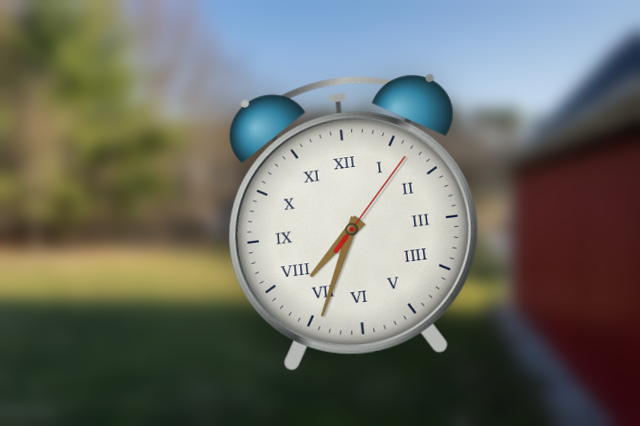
7:34:07
